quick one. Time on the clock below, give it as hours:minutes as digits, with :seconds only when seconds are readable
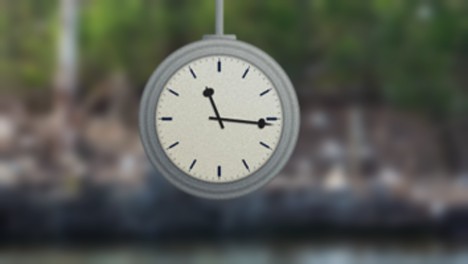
11:16
